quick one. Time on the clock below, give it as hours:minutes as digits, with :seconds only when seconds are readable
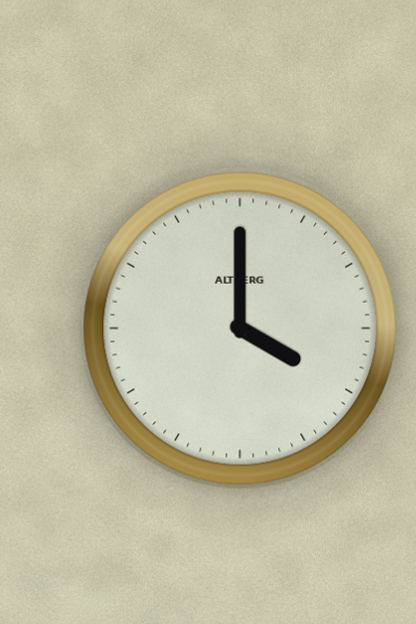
4:00
